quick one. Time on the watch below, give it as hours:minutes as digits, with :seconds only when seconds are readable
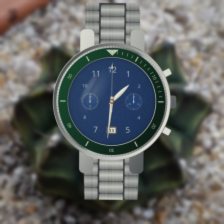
1:31
